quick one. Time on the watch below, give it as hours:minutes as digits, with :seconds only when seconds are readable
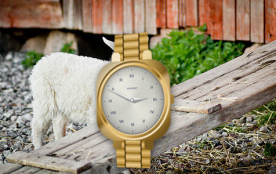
2:49
